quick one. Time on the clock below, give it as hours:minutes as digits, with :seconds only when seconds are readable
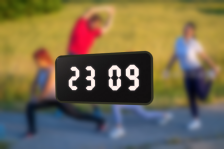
23:09
